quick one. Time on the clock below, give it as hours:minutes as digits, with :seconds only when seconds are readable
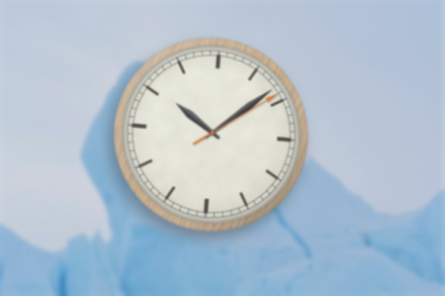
10:08:09
